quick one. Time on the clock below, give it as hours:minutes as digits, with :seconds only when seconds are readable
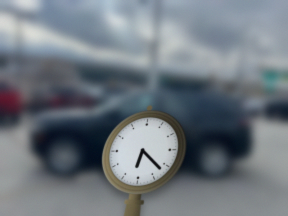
6:22
